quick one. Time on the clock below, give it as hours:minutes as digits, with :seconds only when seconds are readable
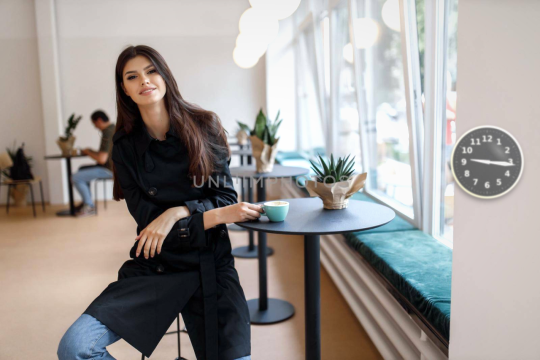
9:16
